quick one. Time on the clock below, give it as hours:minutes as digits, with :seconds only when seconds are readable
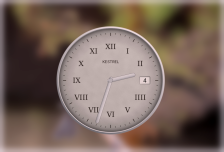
2:33
